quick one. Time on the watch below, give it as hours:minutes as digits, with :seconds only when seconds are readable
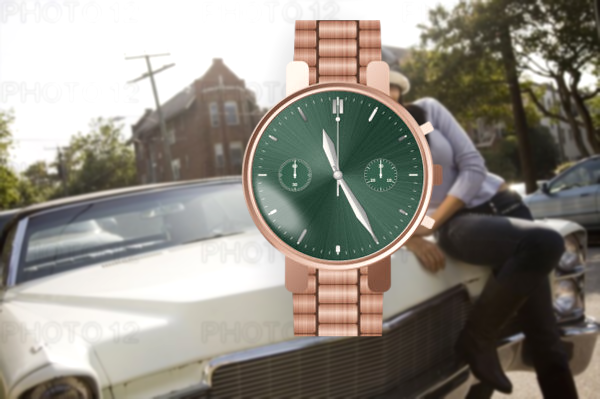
11:25
